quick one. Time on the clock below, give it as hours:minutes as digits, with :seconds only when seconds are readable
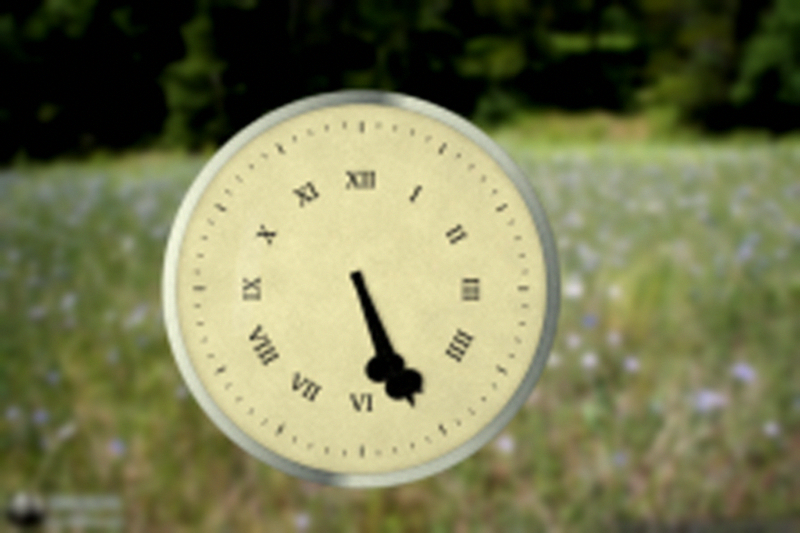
5:26
